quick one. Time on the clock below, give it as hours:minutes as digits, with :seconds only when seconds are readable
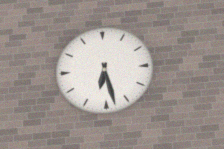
6:28
